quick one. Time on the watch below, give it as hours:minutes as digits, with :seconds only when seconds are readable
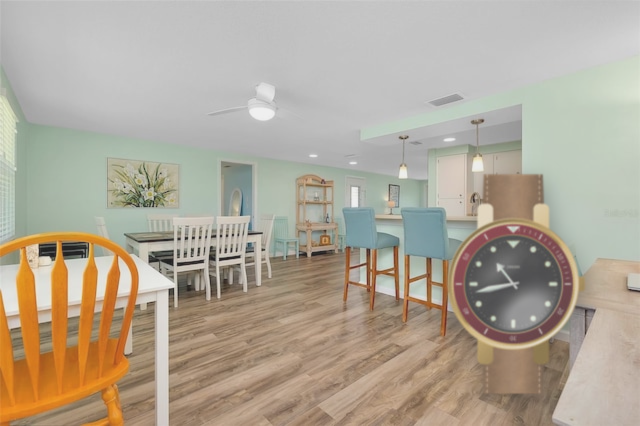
10:43
